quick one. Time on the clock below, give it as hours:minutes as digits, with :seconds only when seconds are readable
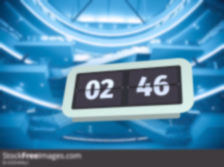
2:46
